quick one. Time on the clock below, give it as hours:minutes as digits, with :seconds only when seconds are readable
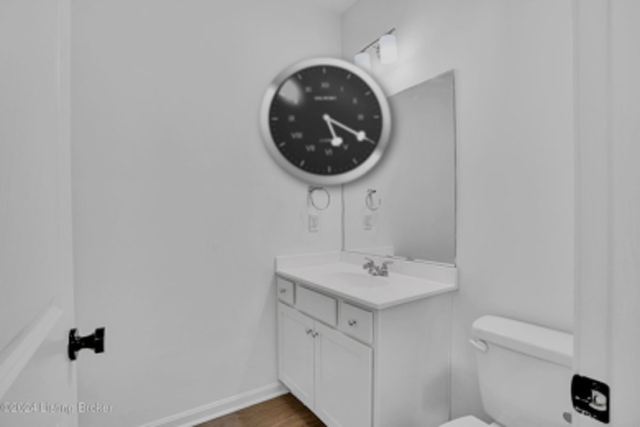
5:20
